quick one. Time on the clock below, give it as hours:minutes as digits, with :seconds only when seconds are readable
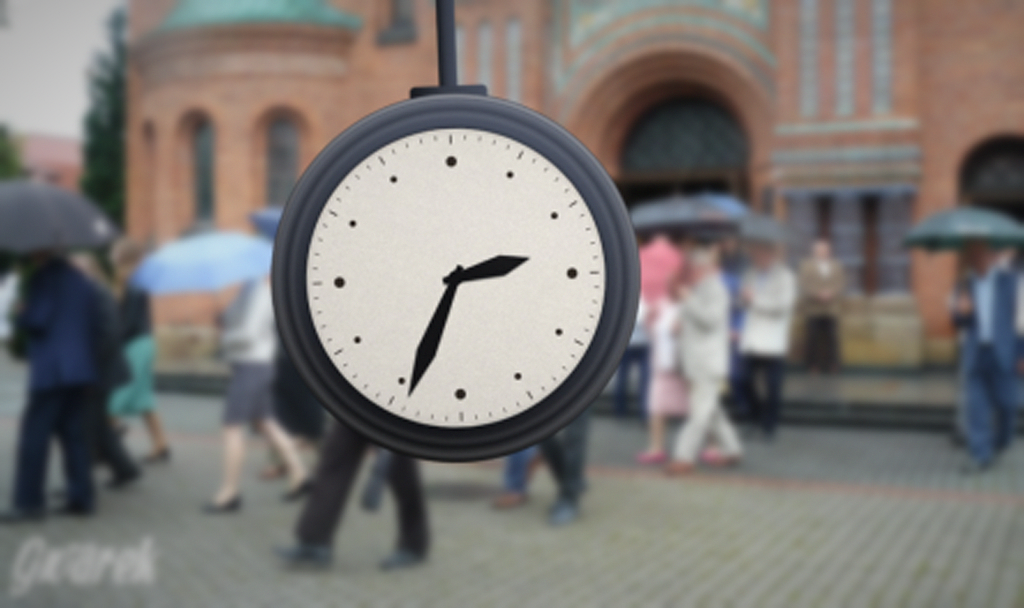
2:34
